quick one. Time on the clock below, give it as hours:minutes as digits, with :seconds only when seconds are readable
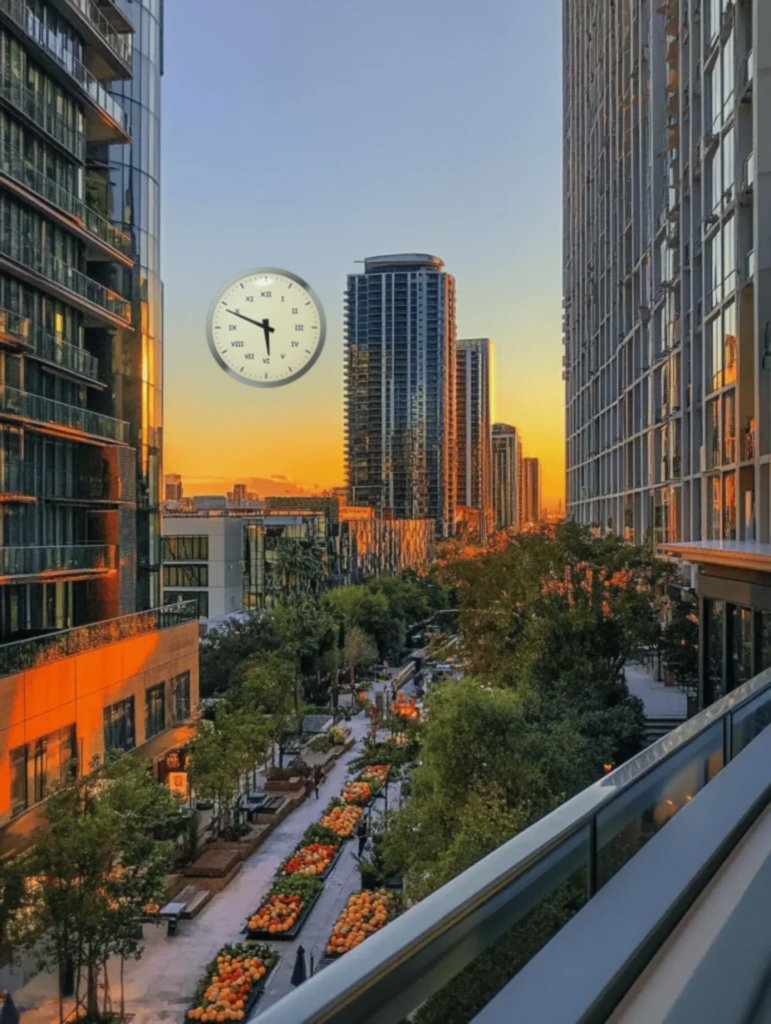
5:49
